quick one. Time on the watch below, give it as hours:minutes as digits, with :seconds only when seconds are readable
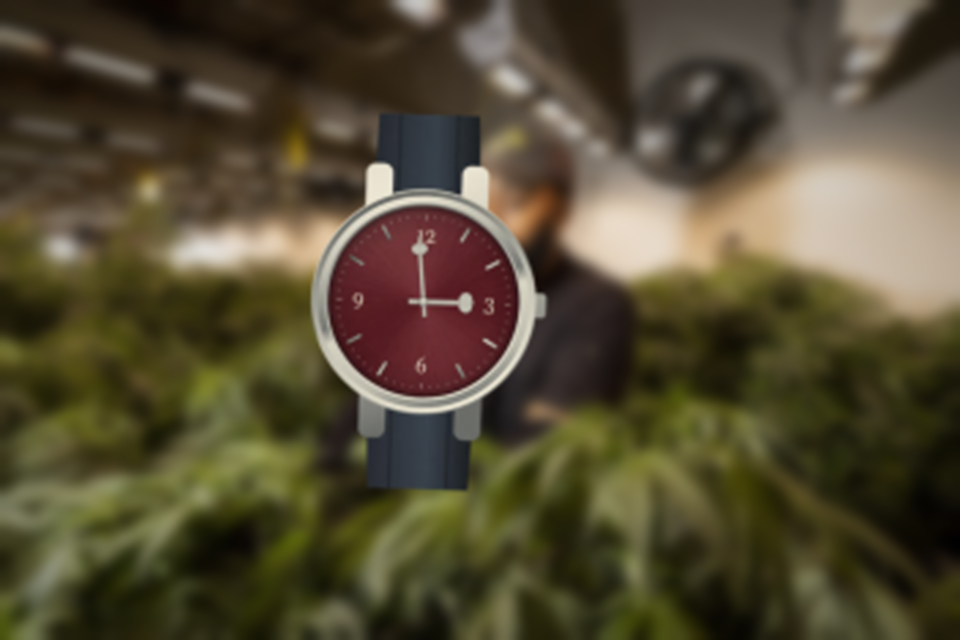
2:59
